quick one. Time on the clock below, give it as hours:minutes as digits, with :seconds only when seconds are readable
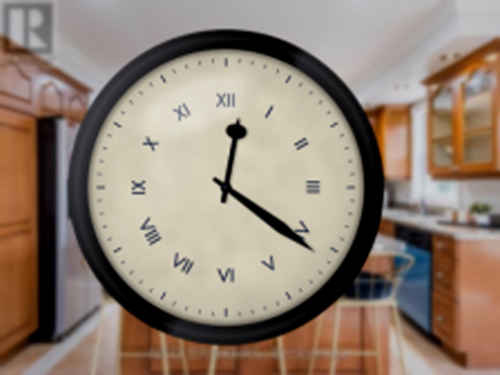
12:21
